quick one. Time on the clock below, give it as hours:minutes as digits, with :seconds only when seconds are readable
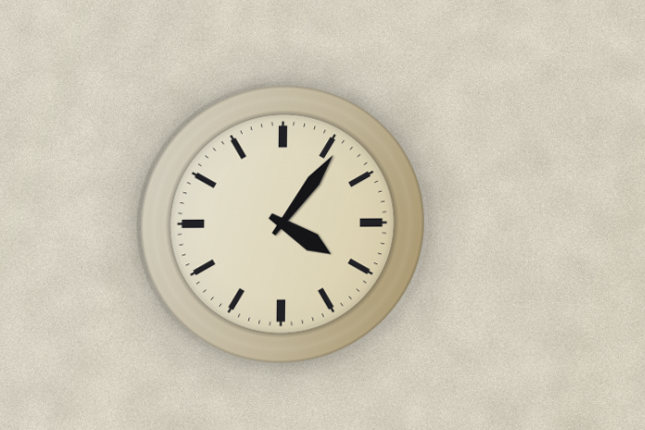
4:06
